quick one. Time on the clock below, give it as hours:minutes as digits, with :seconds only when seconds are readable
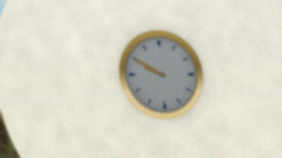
9:50
